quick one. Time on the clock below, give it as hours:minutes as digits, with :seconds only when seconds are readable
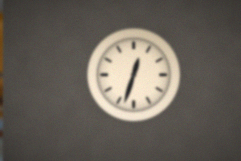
12:33
